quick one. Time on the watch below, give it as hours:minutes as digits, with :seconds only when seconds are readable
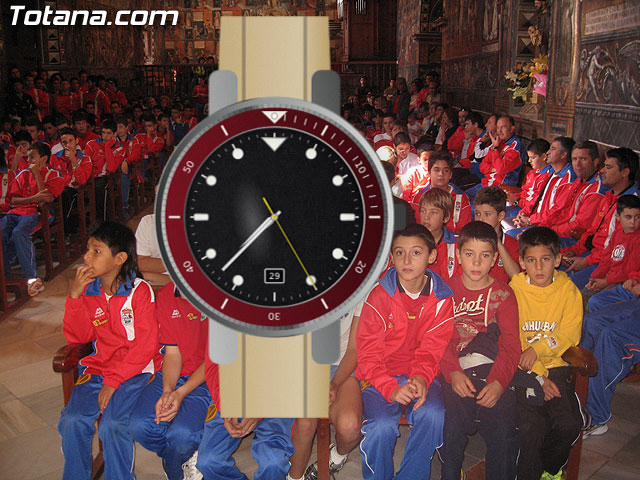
7:37:25
